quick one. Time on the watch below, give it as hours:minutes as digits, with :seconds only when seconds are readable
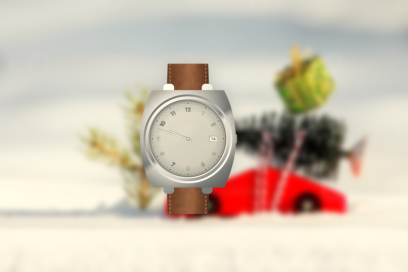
9:48
